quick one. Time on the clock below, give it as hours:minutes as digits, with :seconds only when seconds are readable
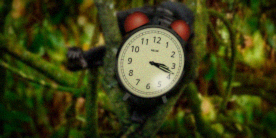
3:18
